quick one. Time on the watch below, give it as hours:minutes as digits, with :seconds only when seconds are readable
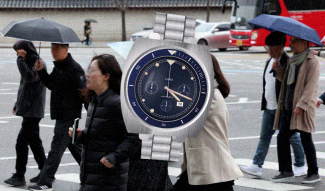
4:18
